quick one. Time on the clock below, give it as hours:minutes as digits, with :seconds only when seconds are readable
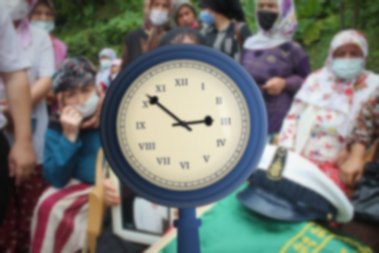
2:52
